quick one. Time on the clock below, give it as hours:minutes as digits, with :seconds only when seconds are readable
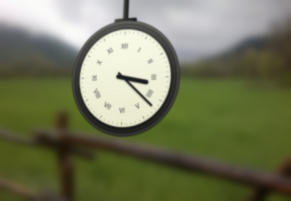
3:22
